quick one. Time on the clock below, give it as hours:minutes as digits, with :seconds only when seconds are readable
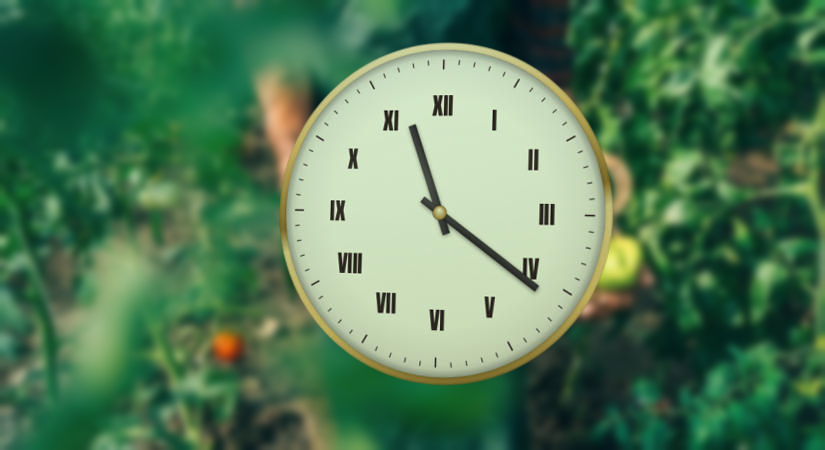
11:21
